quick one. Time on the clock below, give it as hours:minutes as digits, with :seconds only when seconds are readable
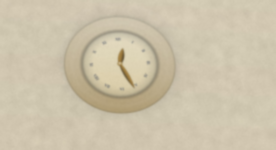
12:26
